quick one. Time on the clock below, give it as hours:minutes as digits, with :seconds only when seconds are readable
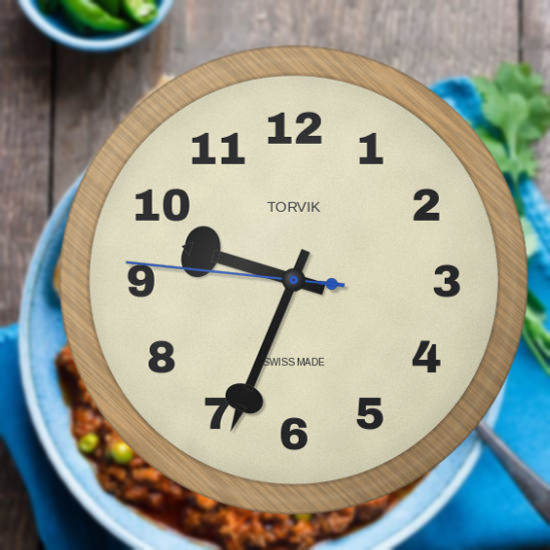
9:33:46
